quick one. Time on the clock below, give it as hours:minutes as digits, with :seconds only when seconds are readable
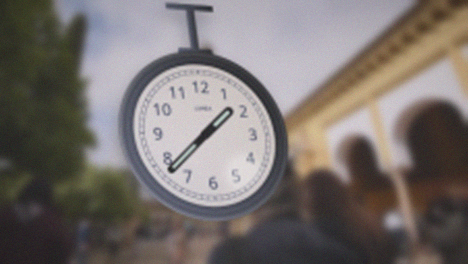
1:38
